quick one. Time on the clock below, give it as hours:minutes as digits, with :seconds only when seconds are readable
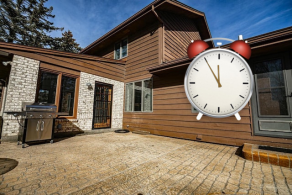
11:55
